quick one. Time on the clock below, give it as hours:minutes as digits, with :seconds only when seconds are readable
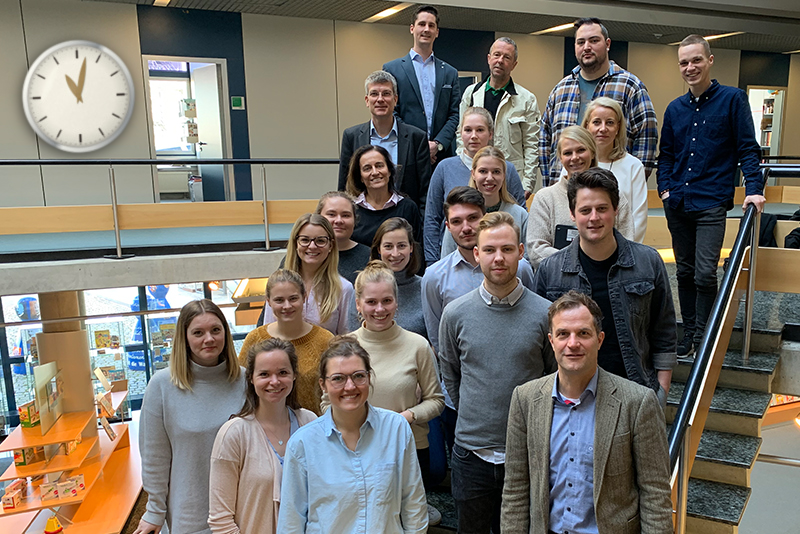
11:02
